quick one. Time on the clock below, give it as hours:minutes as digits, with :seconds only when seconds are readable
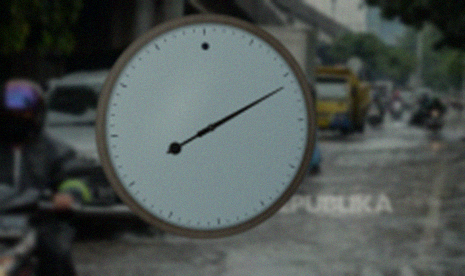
8:11
